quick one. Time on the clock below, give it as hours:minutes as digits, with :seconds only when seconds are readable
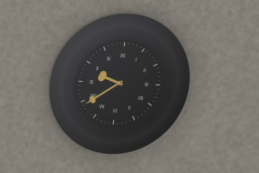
9:39
